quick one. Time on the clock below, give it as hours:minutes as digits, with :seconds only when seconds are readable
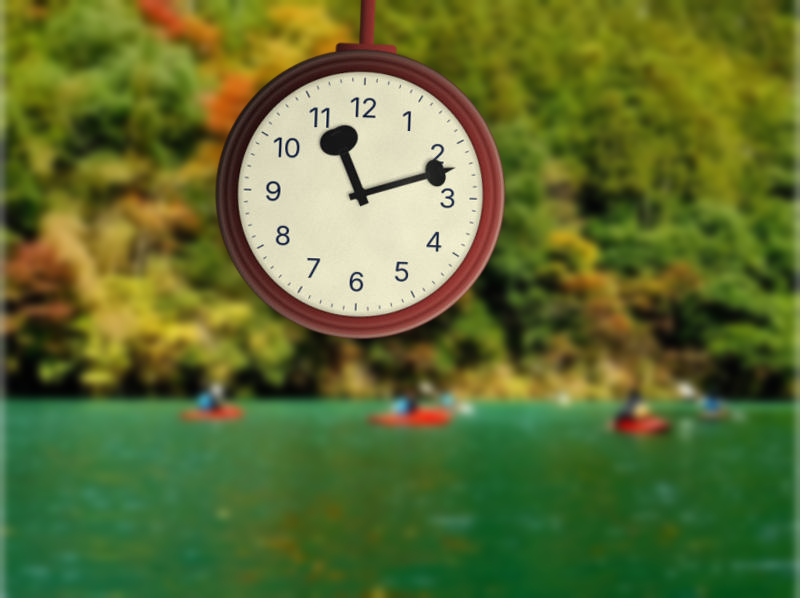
11:12
